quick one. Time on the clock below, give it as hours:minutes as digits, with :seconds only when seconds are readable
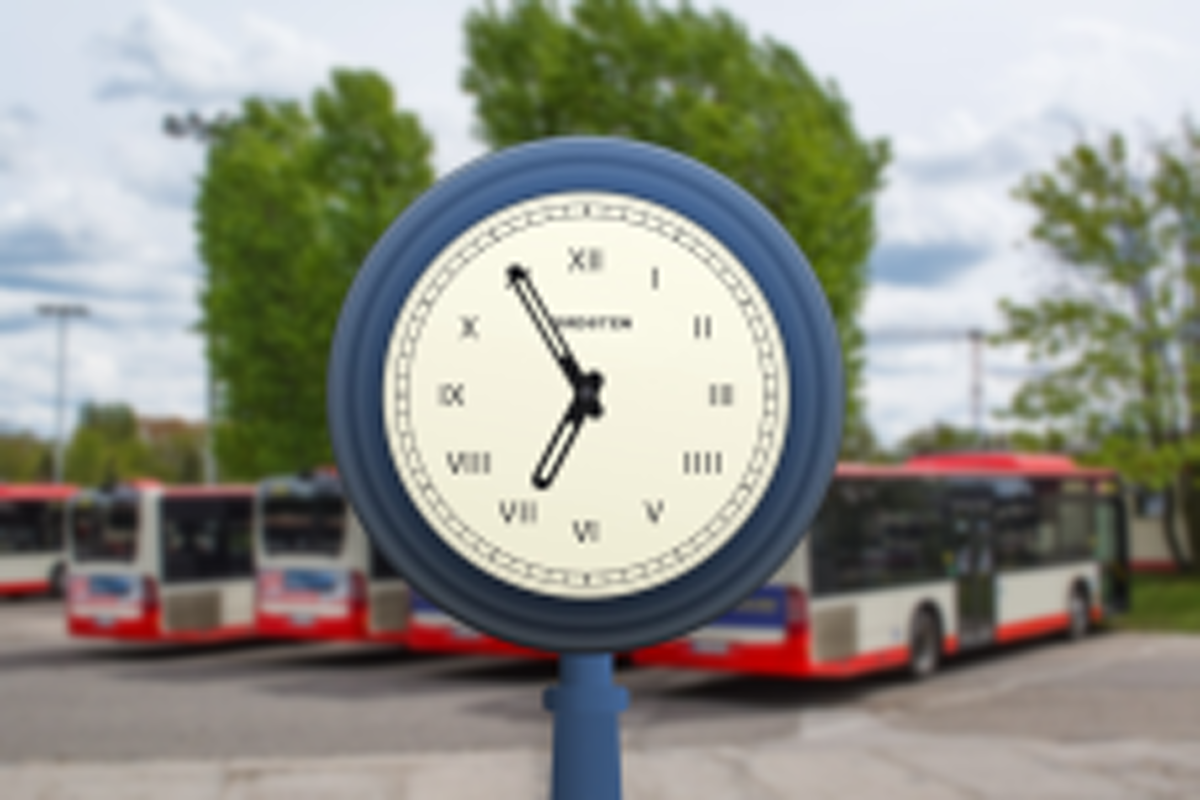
6:55
